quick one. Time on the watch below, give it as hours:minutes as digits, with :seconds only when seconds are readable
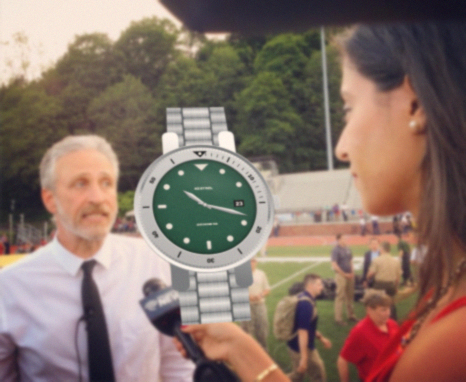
10:18
